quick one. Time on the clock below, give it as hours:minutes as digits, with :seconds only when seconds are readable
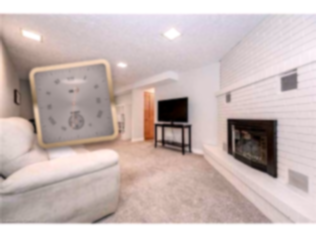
12:32
